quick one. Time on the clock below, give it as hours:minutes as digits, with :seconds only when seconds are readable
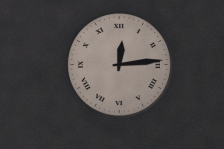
12:14
